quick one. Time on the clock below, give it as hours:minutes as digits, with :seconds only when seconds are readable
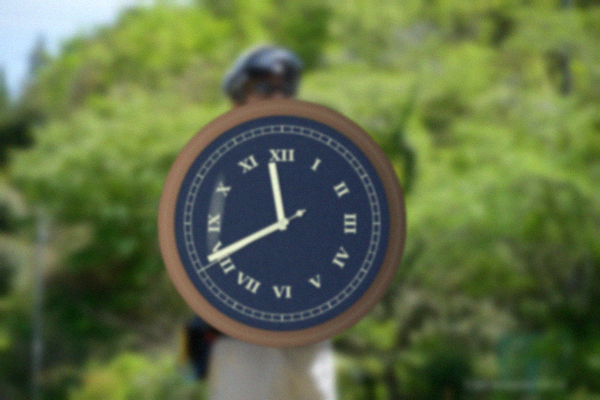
11:40:40
